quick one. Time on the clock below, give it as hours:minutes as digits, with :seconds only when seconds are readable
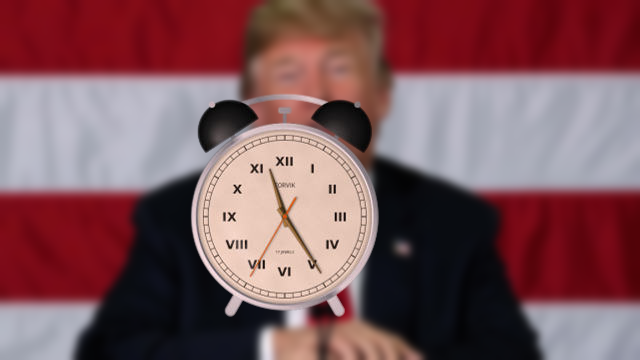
11:24:35
